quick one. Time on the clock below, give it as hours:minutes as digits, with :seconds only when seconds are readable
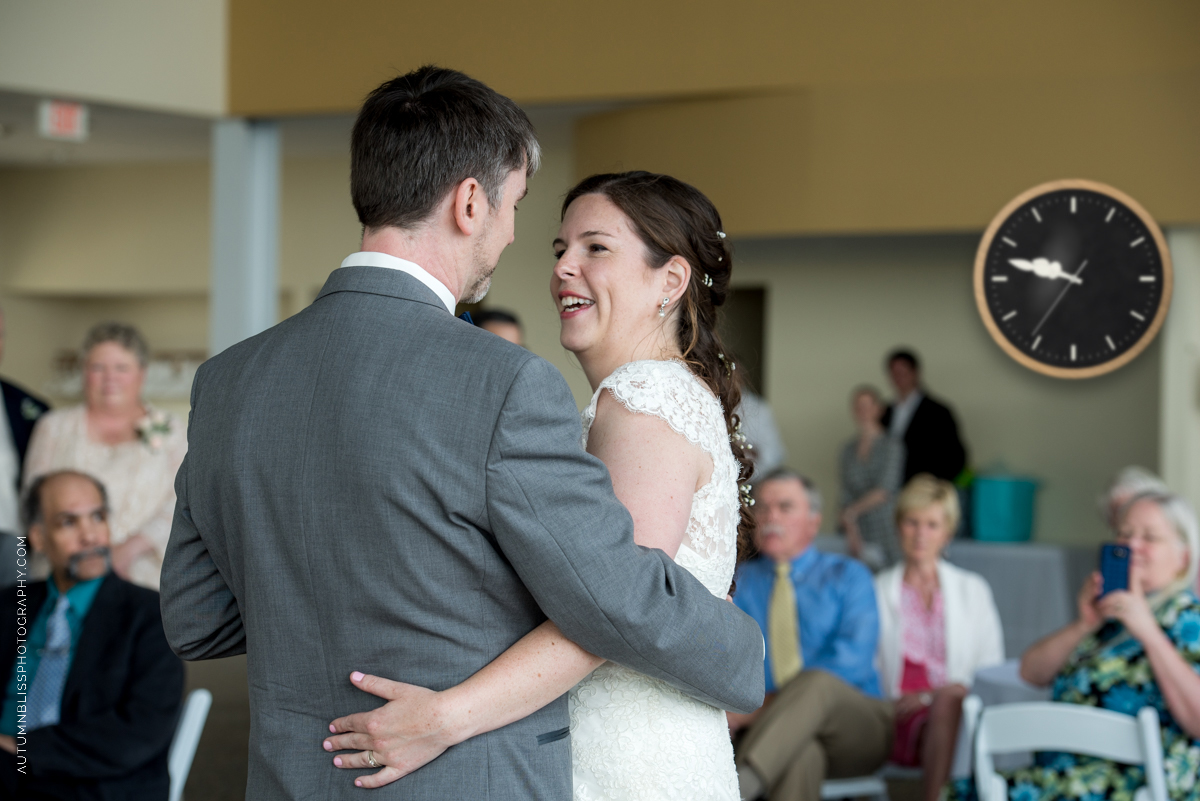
9:47:36
